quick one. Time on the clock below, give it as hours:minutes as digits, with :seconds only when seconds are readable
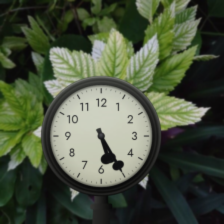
5:25
